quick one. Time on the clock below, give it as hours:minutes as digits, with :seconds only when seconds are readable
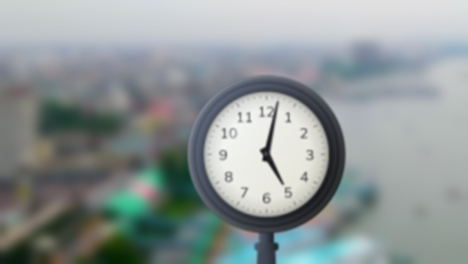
5:02
